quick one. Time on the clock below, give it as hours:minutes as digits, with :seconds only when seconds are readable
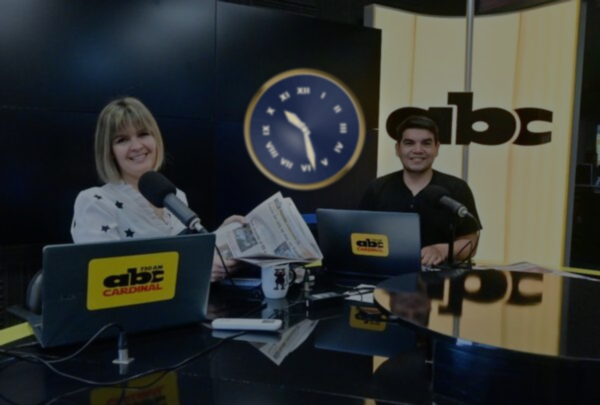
10:28
